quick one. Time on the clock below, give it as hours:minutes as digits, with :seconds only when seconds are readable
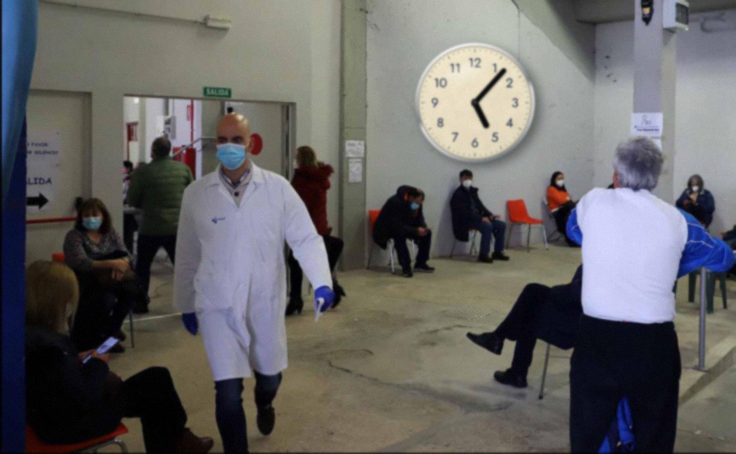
5:07
